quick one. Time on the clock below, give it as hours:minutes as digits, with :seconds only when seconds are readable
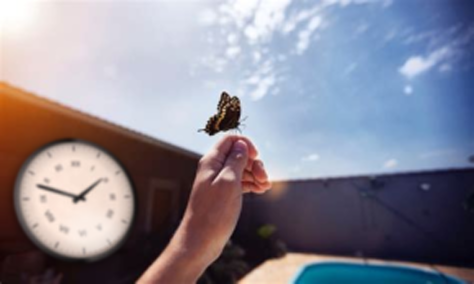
1:48
